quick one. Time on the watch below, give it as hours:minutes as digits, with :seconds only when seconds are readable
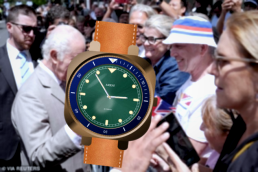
2:54
